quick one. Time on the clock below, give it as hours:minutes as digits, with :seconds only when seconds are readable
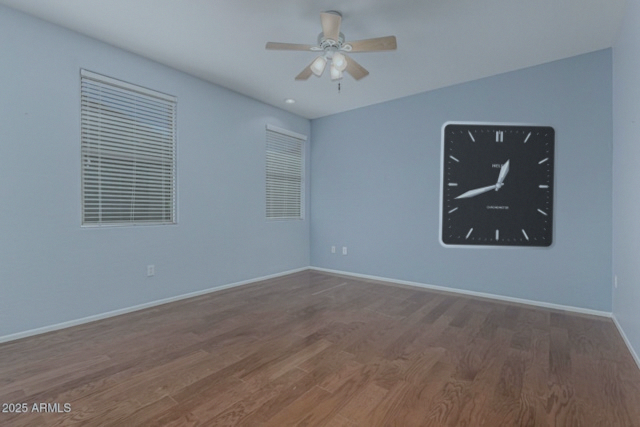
12:42
